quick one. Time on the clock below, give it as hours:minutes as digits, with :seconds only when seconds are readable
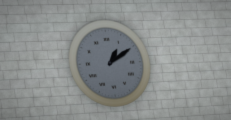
1:10
